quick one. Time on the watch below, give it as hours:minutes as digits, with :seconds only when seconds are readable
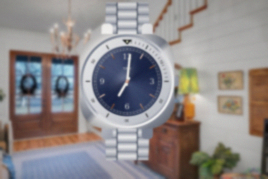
7:01
